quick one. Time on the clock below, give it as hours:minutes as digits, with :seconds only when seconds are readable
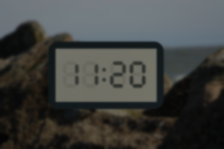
11:20
